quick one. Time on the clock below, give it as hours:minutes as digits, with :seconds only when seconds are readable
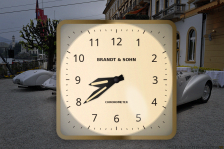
8:39
